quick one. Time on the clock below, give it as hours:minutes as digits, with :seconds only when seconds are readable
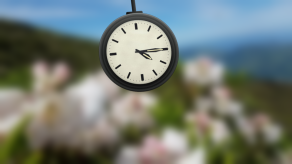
4:15
